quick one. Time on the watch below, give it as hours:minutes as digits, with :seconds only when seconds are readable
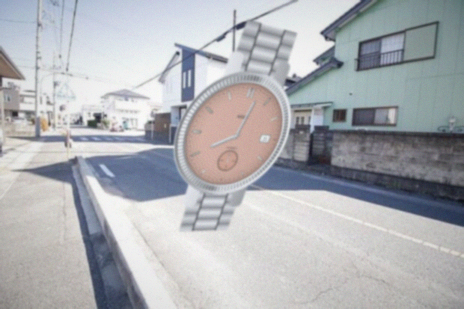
8:02
